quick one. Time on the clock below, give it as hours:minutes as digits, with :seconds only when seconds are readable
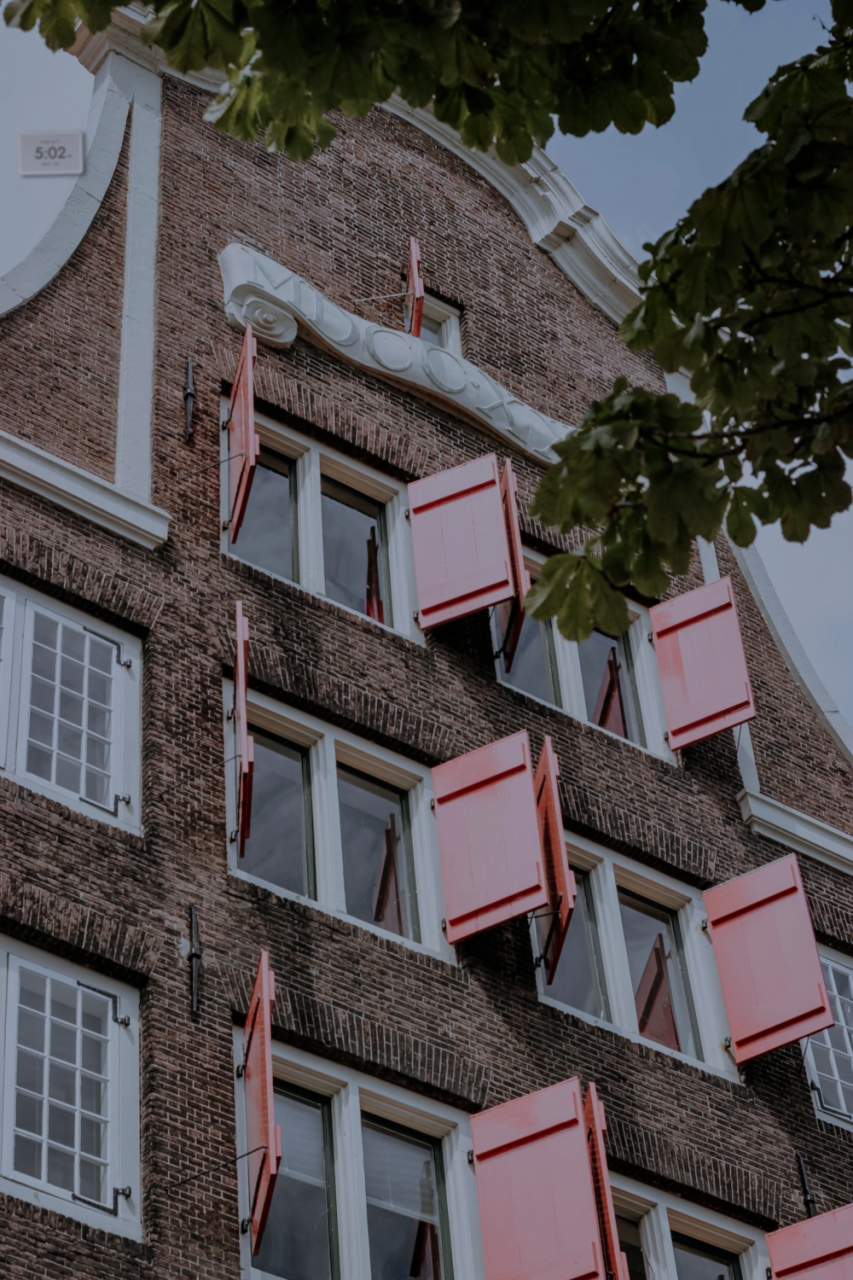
5:02
